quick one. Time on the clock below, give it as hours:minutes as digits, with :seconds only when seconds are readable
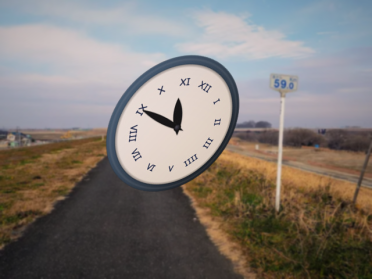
10:45
